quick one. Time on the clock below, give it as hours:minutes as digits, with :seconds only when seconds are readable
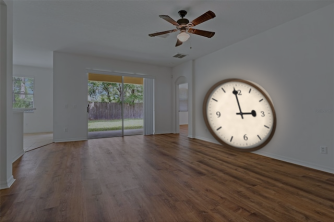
2:59
